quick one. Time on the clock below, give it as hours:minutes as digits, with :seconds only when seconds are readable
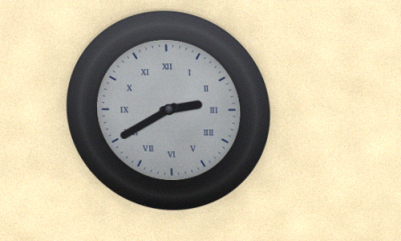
2:40
